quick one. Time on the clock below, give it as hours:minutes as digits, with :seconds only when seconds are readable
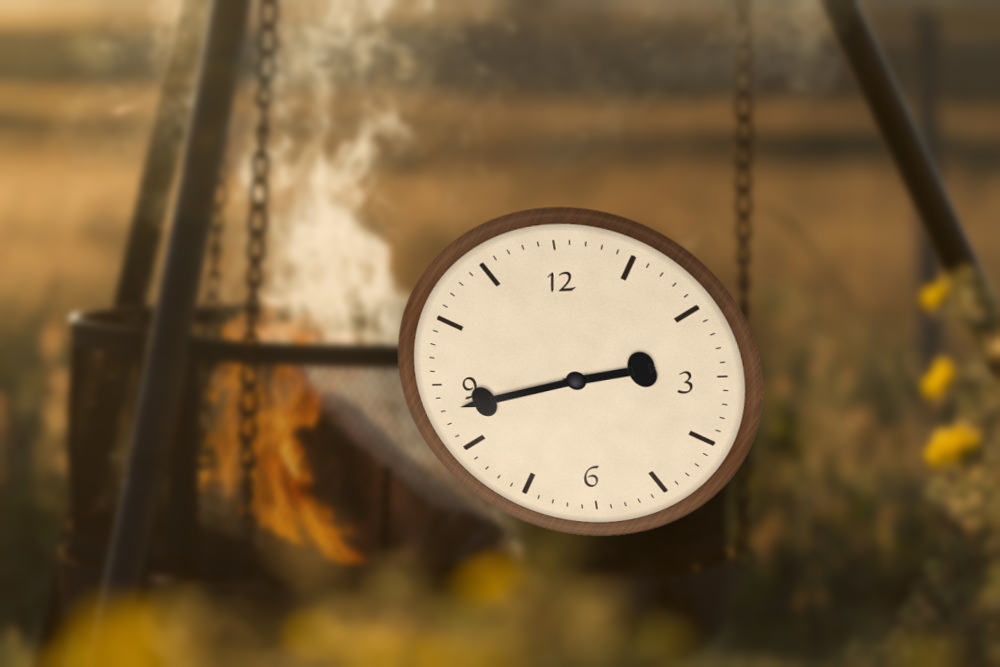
2:43
